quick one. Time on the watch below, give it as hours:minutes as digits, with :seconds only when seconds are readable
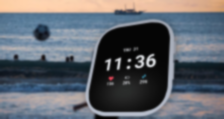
11:36
